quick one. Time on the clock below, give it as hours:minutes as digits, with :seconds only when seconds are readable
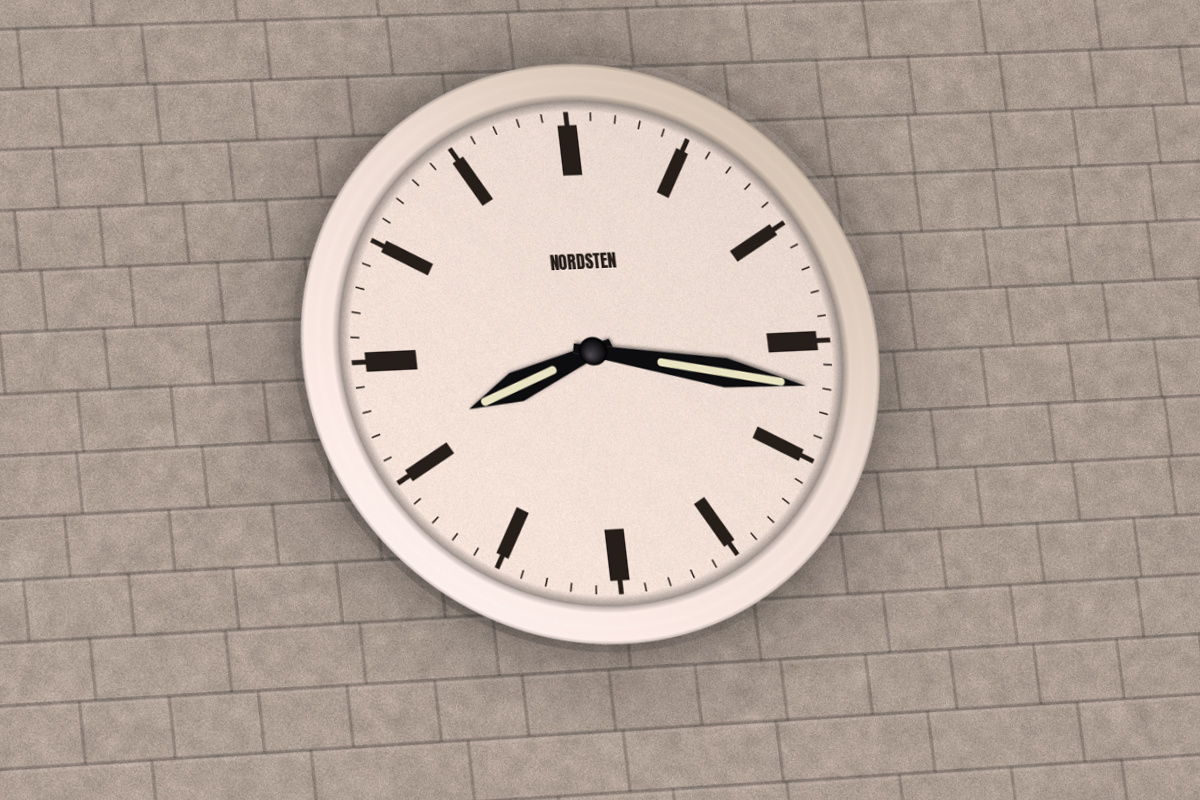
8:17
